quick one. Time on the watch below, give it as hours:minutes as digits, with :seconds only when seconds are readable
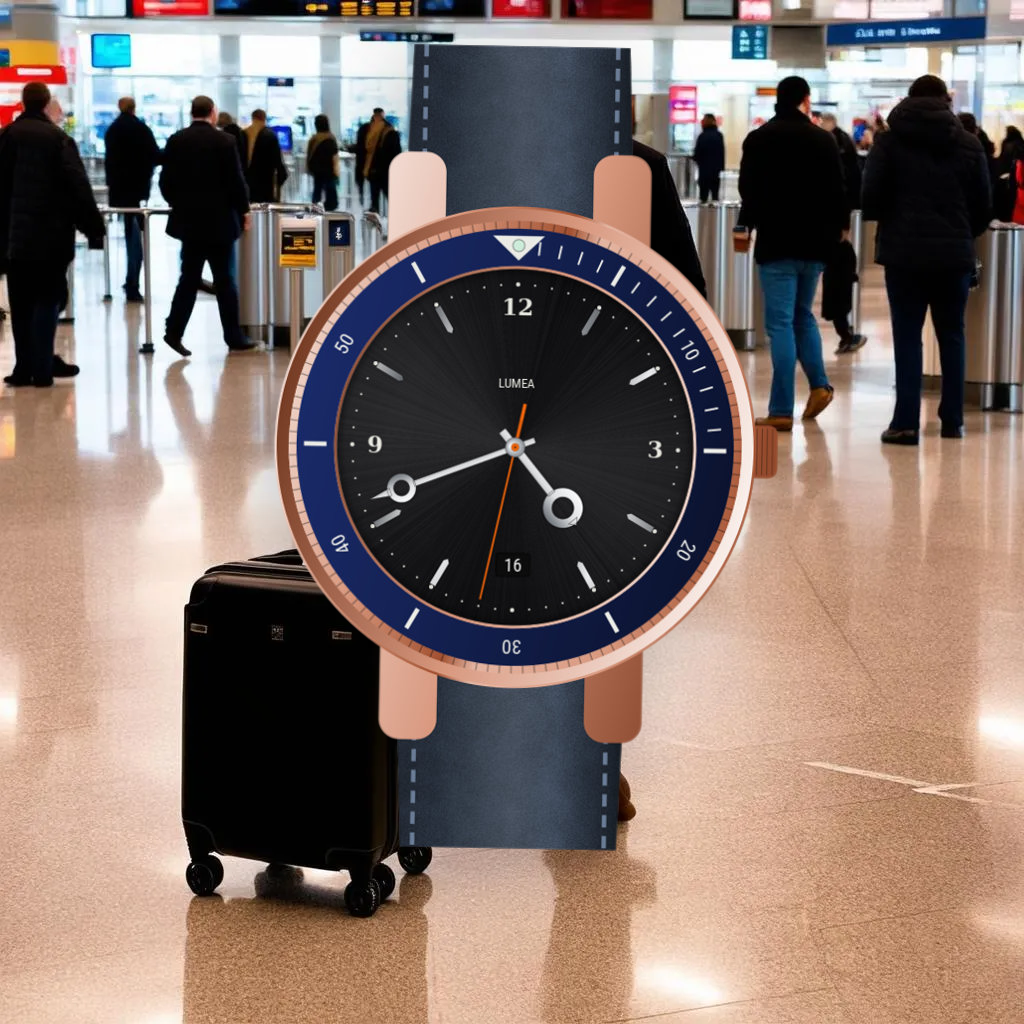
4:41:32
